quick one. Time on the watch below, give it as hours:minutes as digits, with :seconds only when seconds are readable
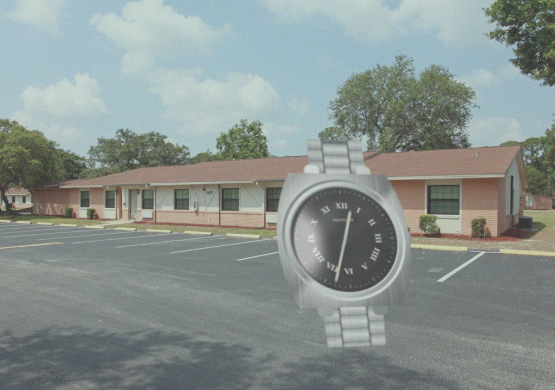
12:33
